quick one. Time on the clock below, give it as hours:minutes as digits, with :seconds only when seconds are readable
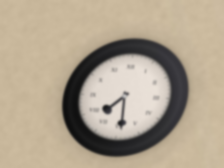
7:29
